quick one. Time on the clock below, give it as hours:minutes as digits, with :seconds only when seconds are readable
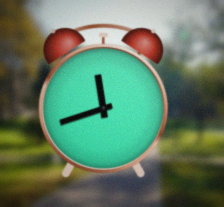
11:42
